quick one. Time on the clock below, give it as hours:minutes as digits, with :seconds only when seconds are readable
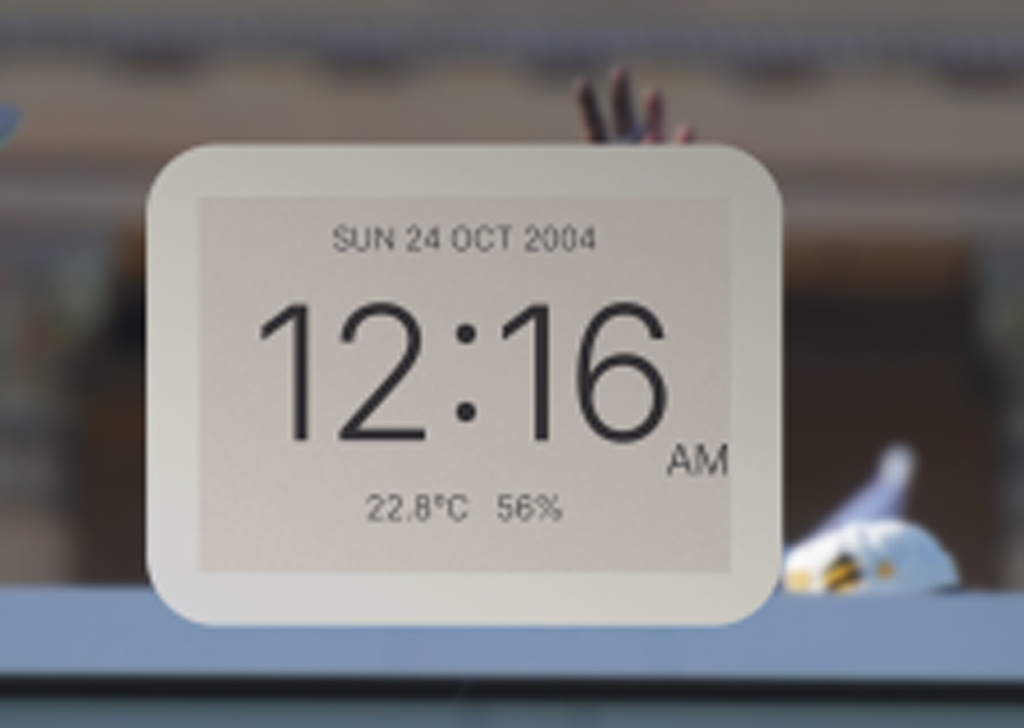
12:16
